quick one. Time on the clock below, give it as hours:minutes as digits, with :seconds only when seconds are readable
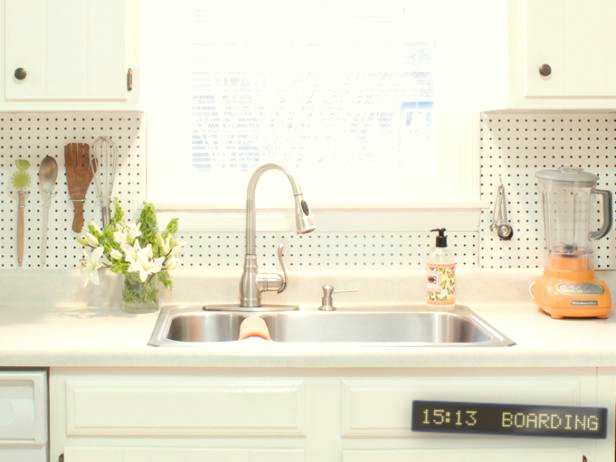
15:13
